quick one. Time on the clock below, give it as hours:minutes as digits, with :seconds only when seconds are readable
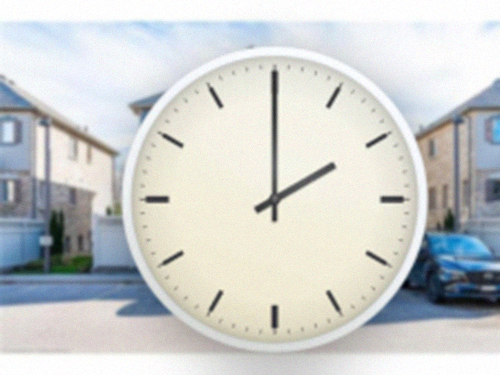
2:00
